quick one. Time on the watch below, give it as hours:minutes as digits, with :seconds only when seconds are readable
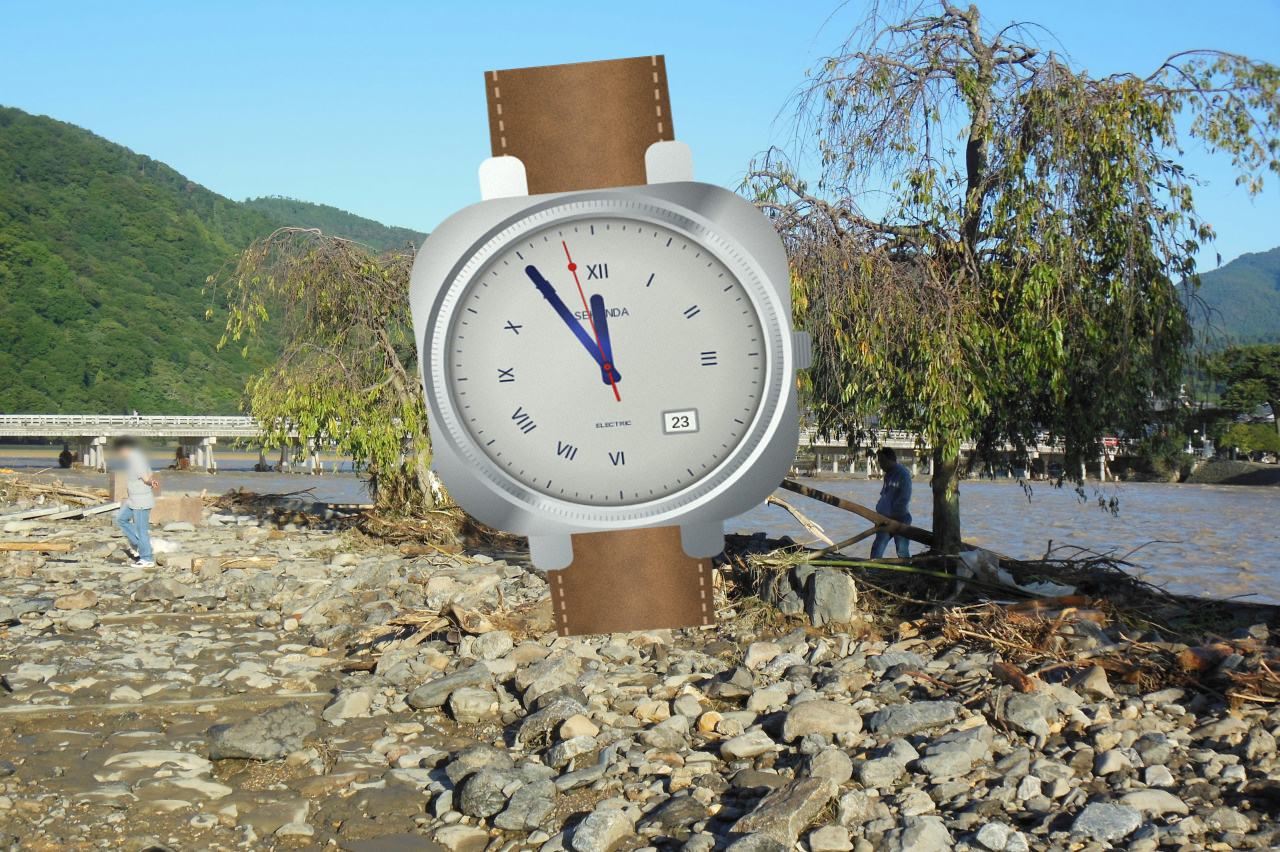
11:54:58
